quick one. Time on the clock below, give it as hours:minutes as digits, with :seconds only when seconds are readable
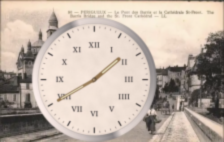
1:40
